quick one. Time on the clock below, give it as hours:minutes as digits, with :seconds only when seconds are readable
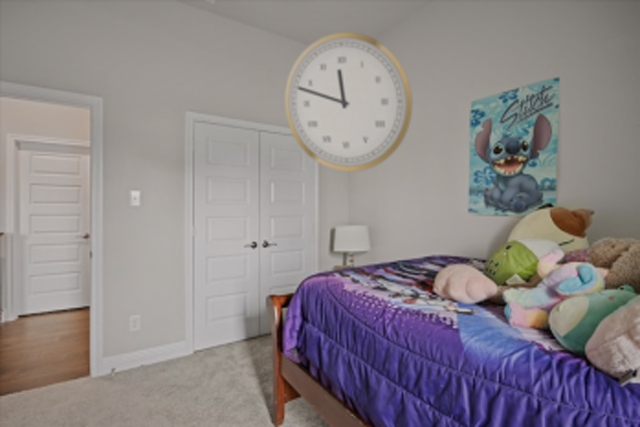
11:48
